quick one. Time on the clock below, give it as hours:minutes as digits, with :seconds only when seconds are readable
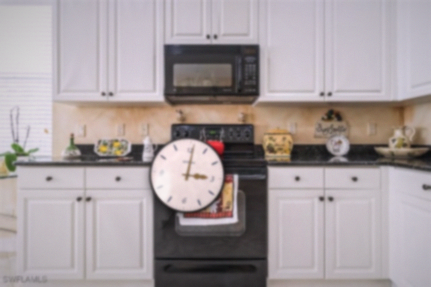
3:01
